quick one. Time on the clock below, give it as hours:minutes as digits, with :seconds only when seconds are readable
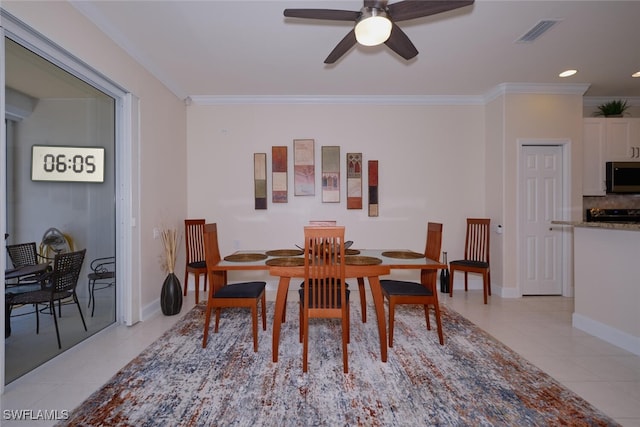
6:05
